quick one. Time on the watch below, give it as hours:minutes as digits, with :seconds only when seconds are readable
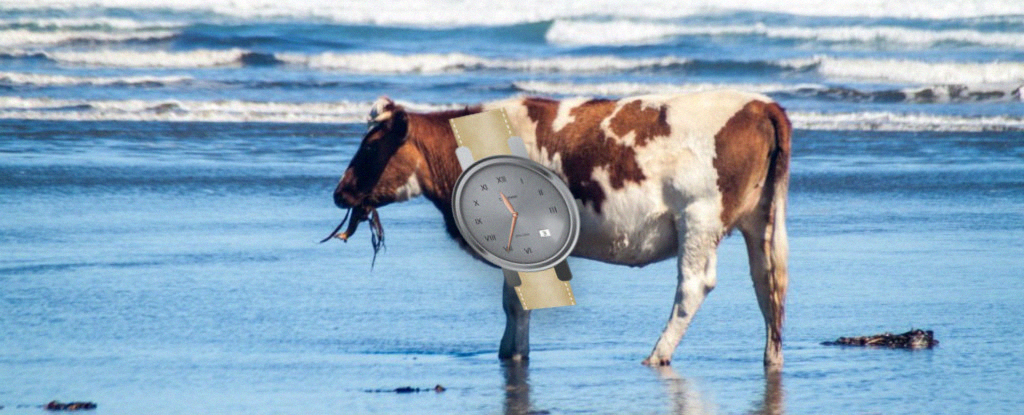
11:35
